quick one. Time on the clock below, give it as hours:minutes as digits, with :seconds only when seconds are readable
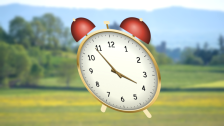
3:54
